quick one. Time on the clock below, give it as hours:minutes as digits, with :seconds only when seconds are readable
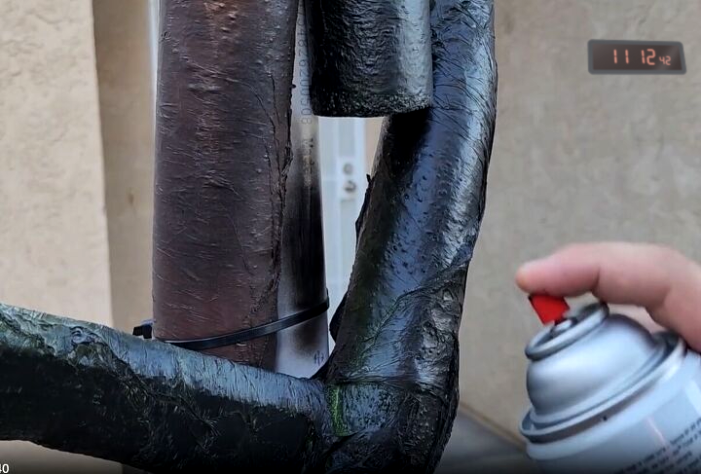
11:12:42
